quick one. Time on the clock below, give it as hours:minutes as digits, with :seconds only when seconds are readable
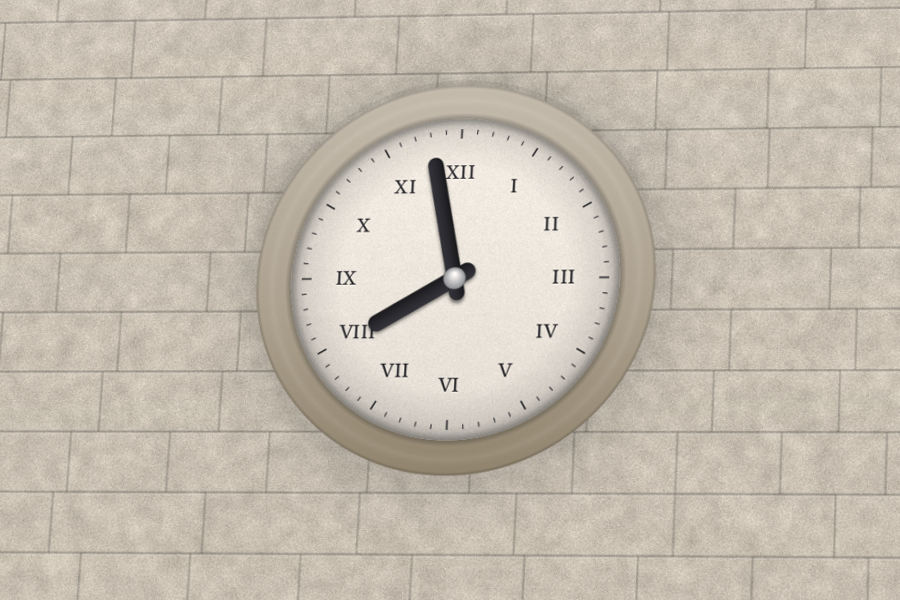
7:58
